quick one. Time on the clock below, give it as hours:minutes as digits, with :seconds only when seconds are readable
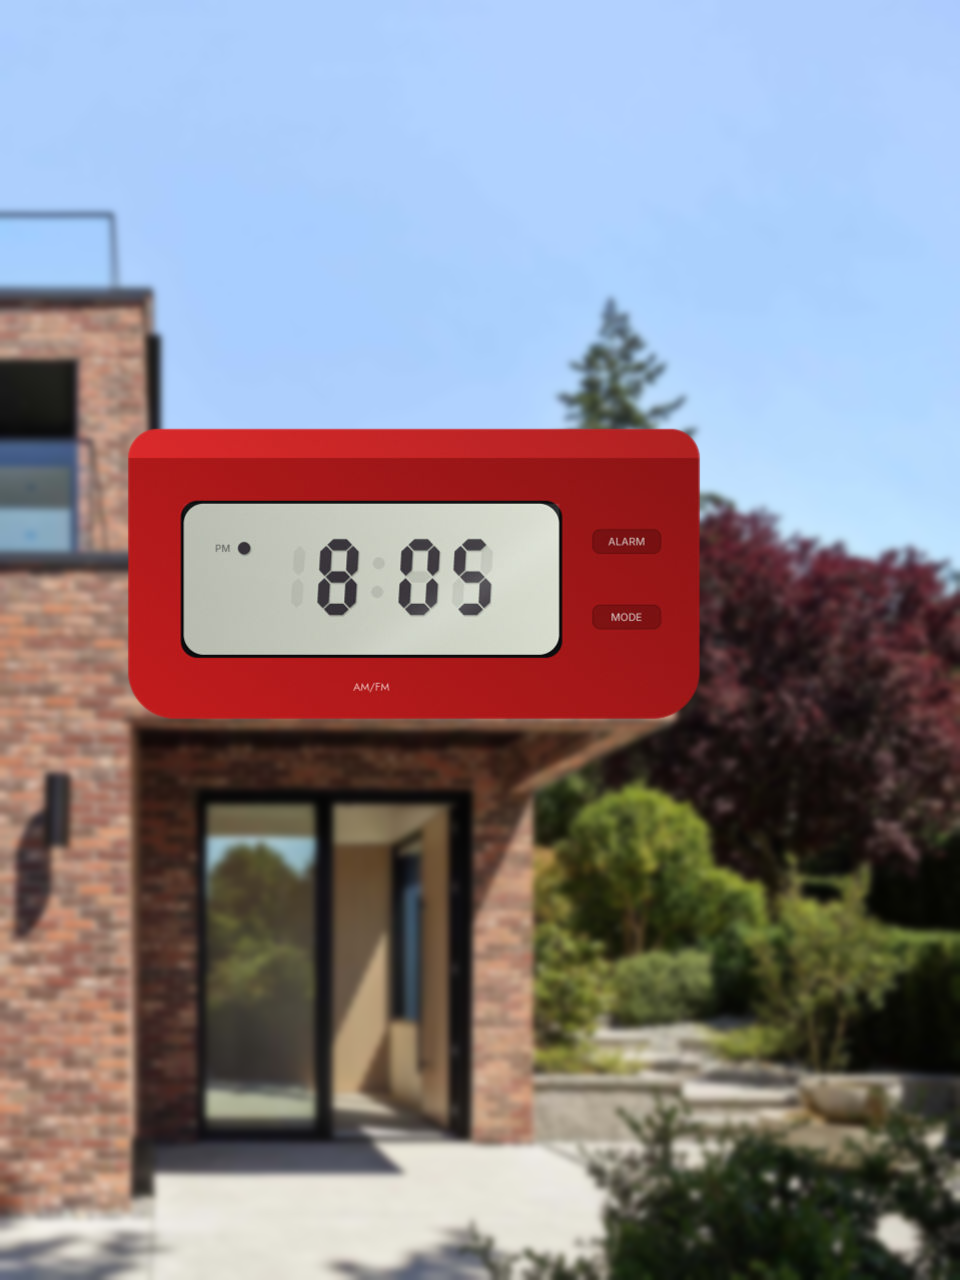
8:05
